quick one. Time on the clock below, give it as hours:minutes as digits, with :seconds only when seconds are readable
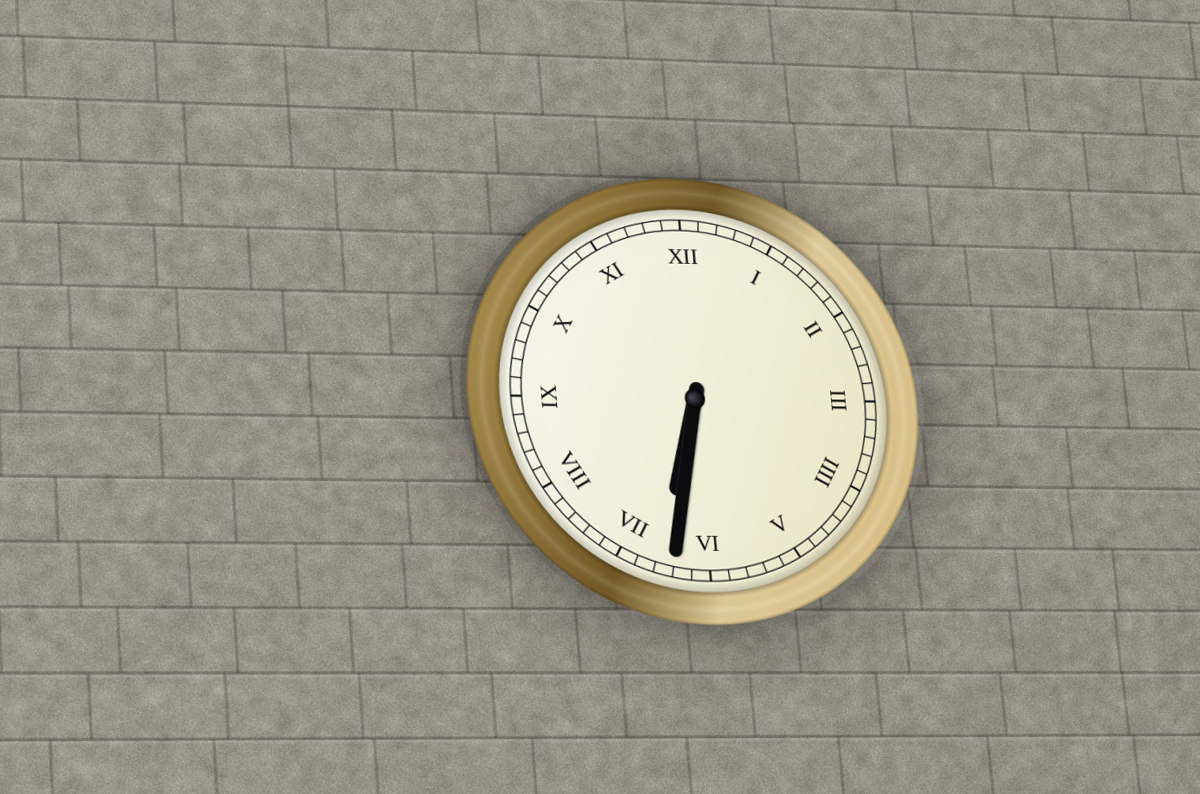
6:32
